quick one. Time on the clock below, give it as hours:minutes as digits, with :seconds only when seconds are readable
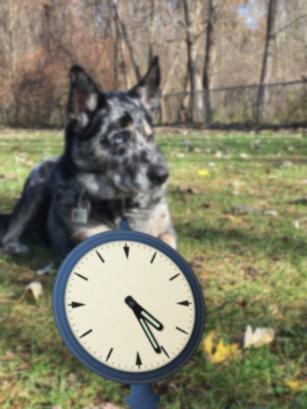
4:26
